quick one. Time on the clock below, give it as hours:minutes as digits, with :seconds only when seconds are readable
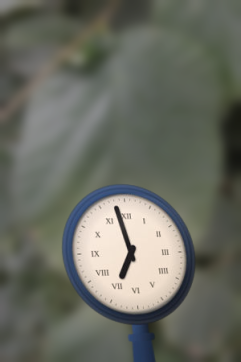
6:58
